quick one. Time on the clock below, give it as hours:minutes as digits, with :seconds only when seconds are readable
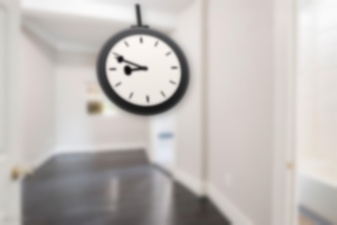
8:49
